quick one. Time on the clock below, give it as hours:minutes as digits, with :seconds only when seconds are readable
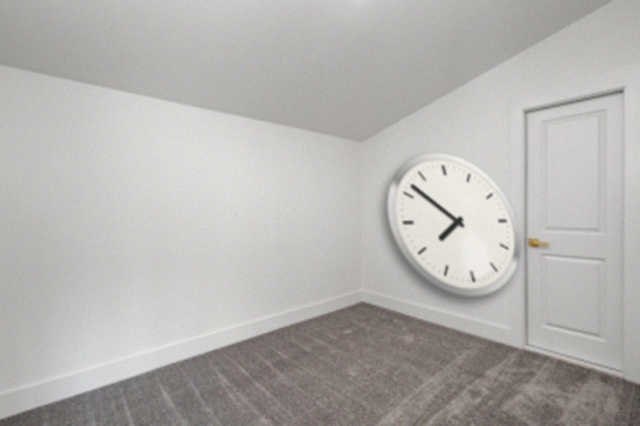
7:52
